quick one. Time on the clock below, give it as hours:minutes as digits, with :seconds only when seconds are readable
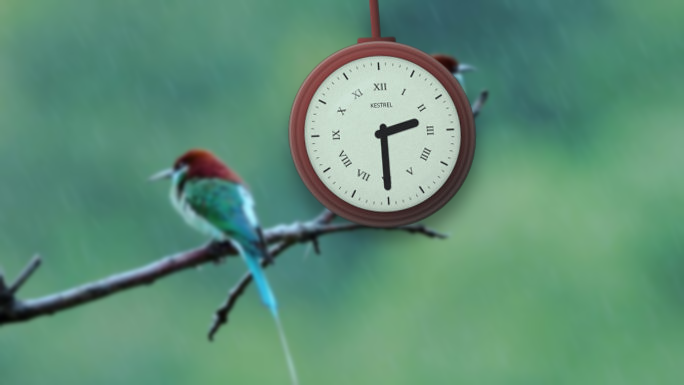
2:30
